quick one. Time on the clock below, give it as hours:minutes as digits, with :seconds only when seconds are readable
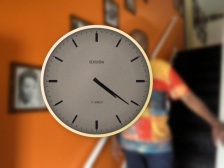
4:21
